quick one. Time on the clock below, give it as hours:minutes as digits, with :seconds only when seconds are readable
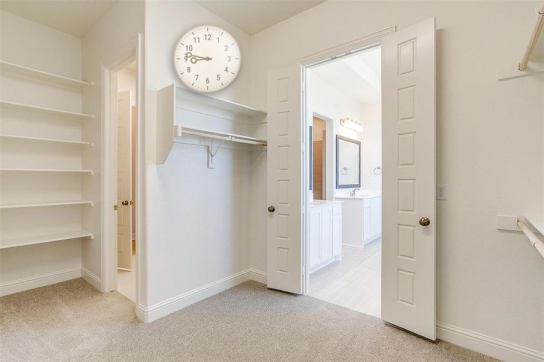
8:47
